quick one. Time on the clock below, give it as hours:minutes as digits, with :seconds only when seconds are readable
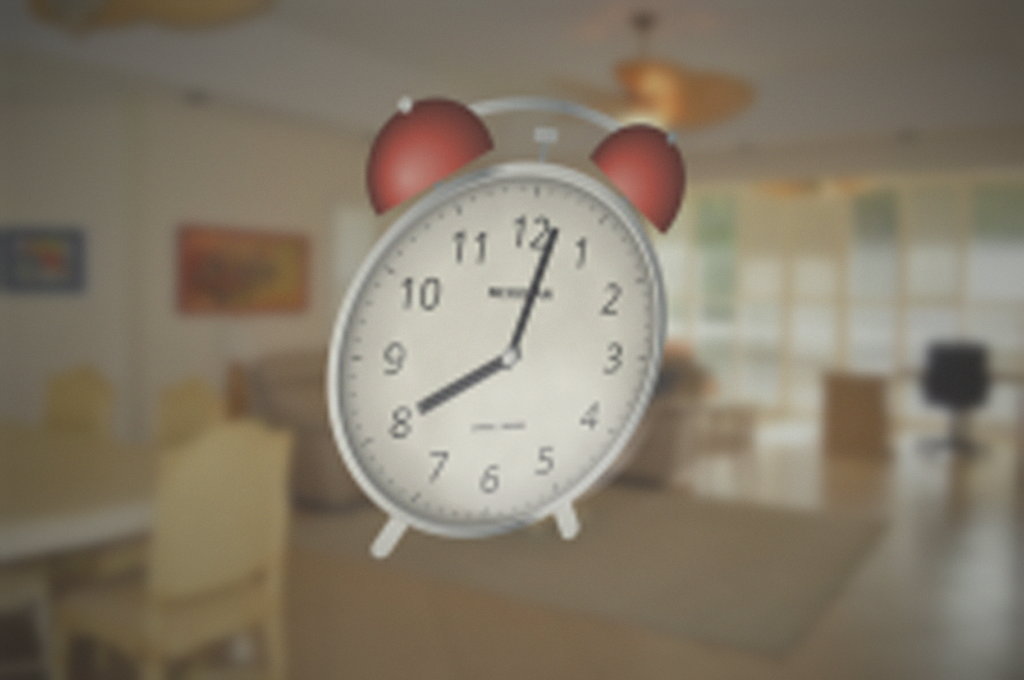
8:02
